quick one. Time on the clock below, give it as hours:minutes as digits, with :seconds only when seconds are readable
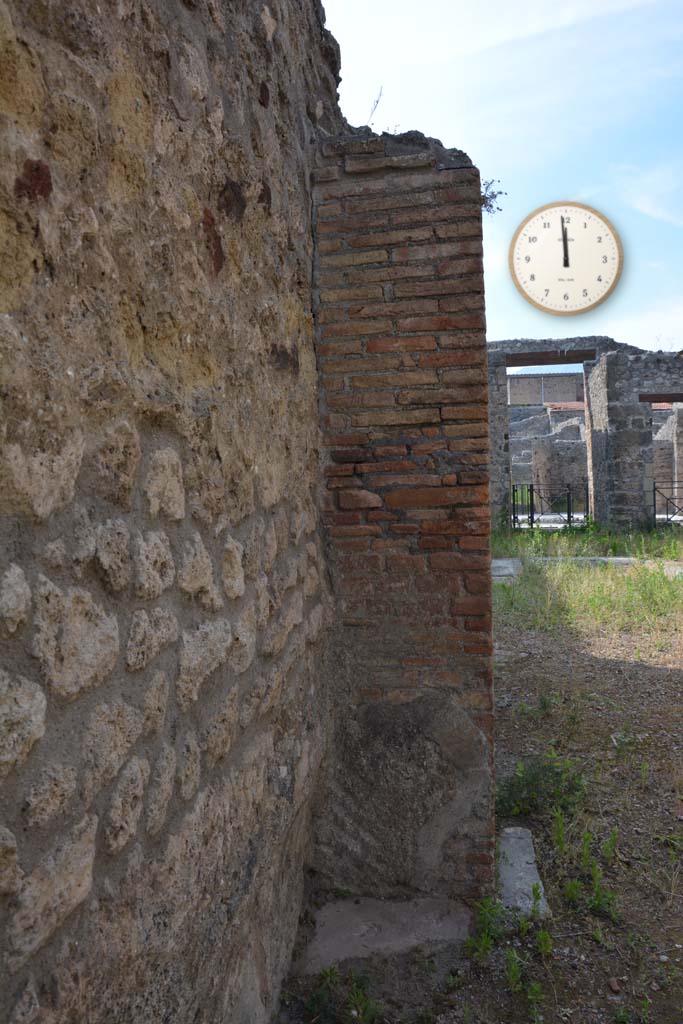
11:59
